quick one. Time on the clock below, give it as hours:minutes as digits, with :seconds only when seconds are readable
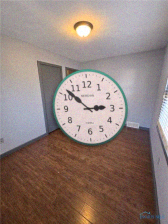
2:52
